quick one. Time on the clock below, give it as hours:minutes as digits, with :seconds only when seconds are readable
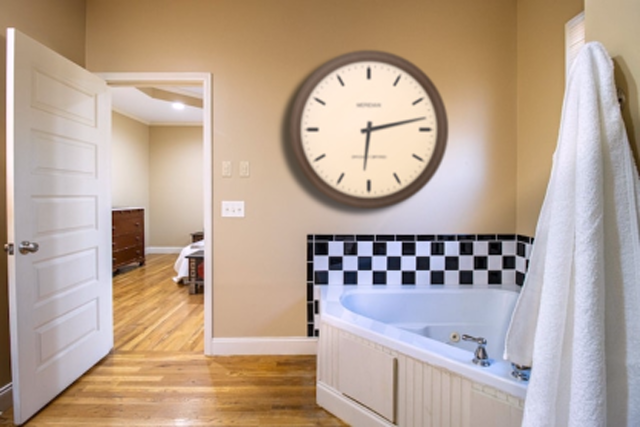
6:13
